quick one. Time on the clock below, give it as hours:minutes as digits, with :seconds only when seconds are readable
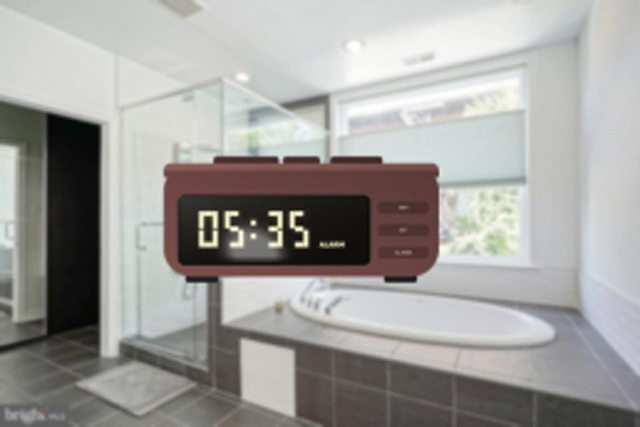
5:35
